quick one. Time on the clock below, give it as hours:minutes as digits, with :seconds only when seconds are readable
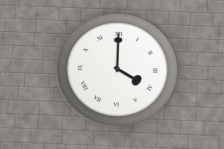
4:00
